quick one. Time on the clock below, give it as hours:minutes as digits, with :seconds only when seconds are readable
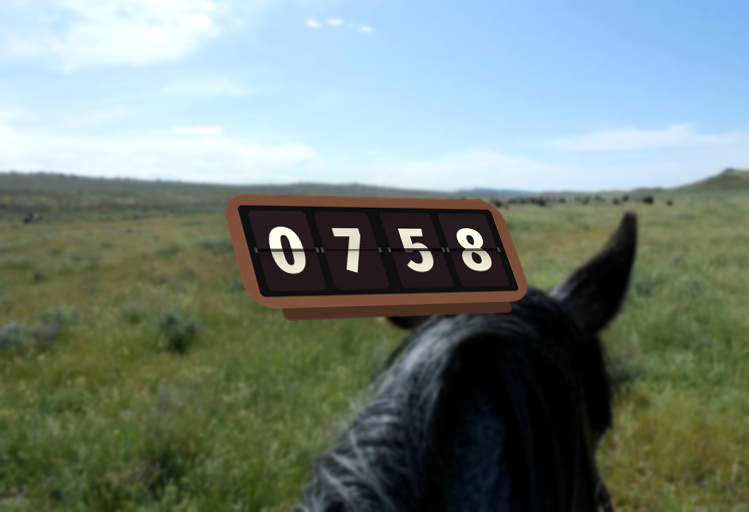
7:58
